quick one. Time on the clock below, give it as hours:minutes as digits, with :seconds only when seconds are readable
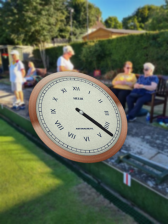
4:22
